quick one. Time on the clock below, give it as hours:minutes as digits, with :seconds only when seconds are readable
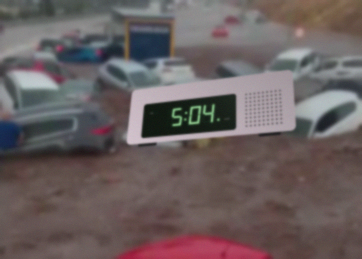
5:04
